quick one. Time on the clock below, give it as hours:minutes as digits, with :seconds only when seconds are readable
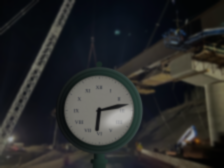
6:13
